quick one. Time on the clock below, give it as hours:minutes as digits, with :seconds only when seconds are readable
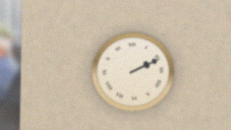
2:11
